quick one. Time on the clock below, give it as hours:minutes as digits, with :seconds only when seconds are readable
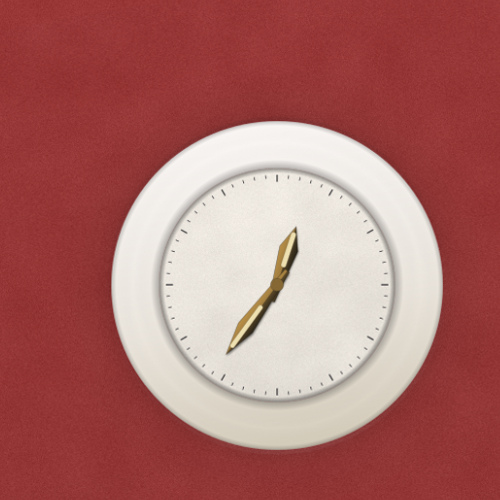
12:36
